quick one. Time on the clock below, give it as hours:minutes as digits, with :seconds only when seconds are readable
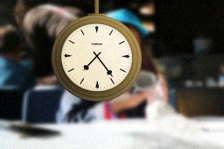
7:24
